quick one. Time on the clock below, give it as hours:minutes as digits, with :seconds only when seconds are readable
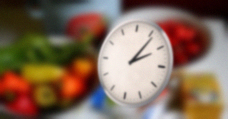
2:06
